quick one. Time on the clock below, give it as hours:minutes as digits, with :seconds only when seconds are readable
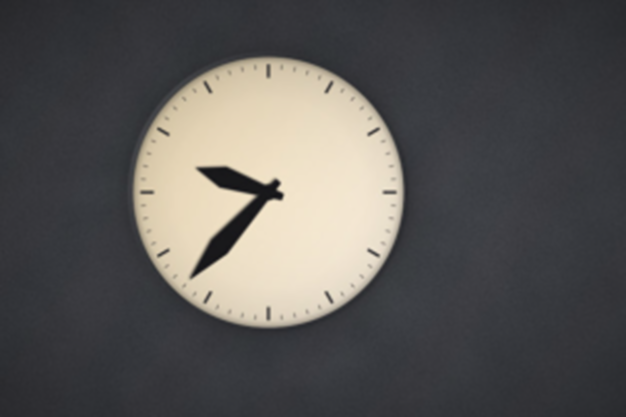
9:37
